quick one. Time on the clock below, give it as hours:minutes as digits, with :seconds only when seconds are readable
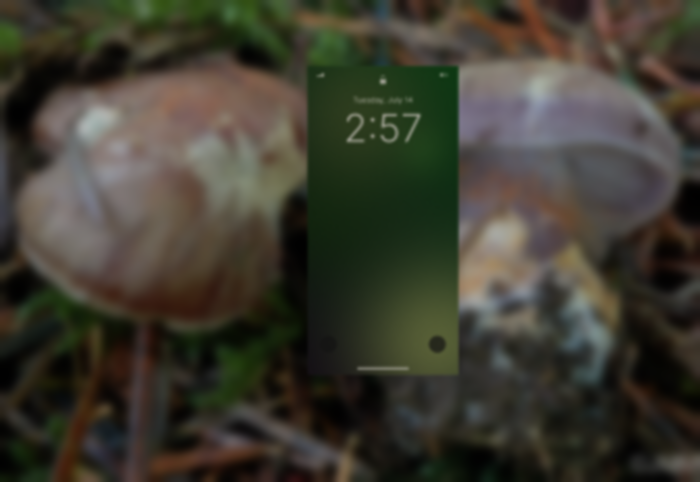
2:57
